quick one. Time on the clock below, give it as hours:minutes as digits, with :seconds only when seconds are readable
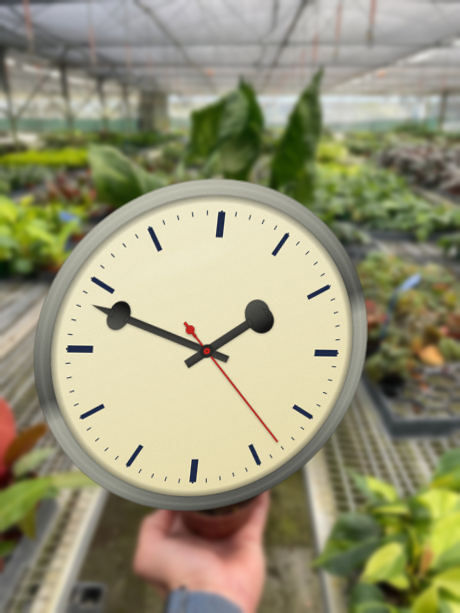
1:48:23
